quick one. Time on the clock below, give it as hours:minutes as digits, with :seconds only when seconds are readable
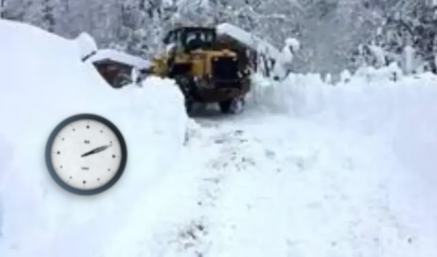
2:11
